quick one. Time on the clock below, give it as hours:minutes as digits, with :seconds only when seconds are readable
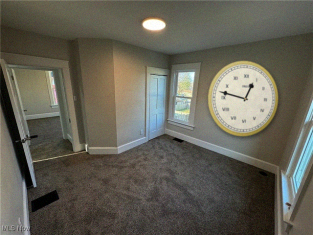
12:47
